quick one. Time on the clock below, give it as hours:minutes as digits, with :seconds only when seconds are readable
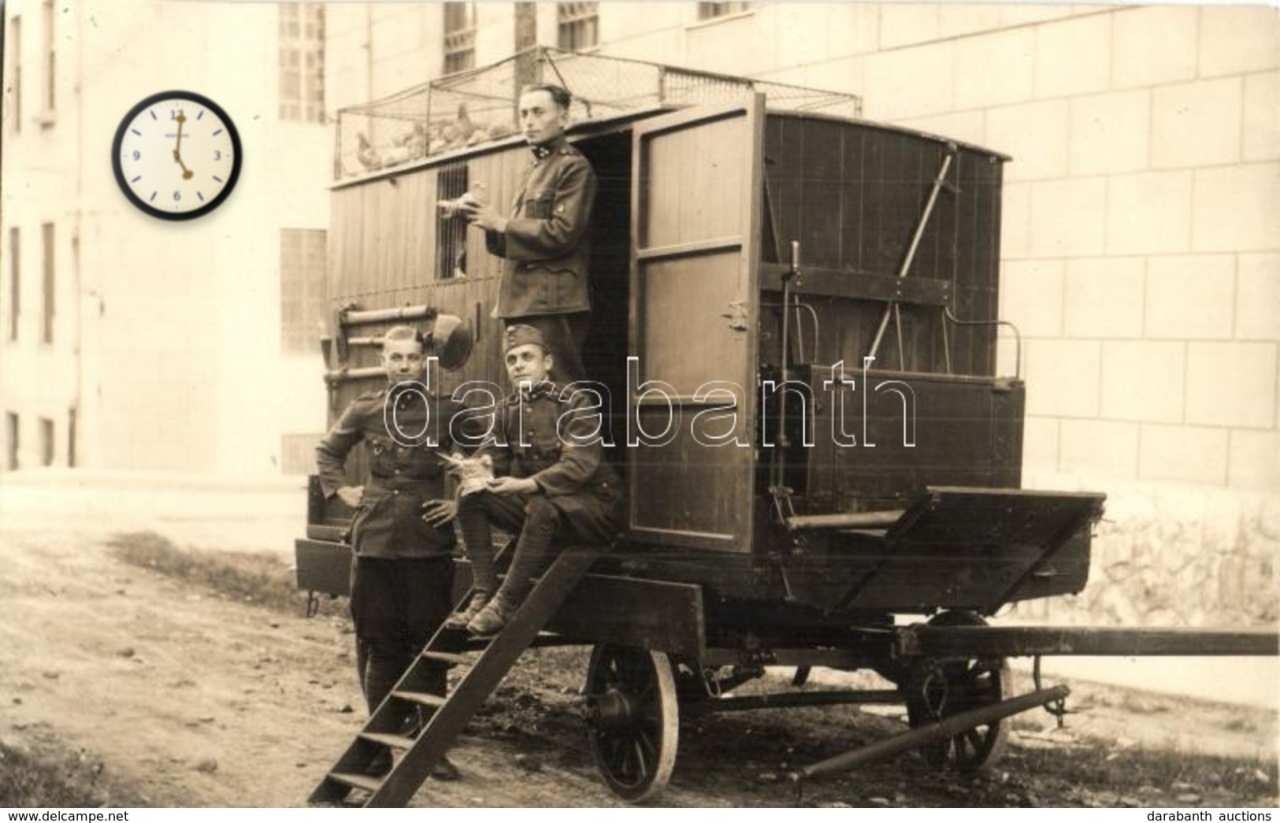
5:01
